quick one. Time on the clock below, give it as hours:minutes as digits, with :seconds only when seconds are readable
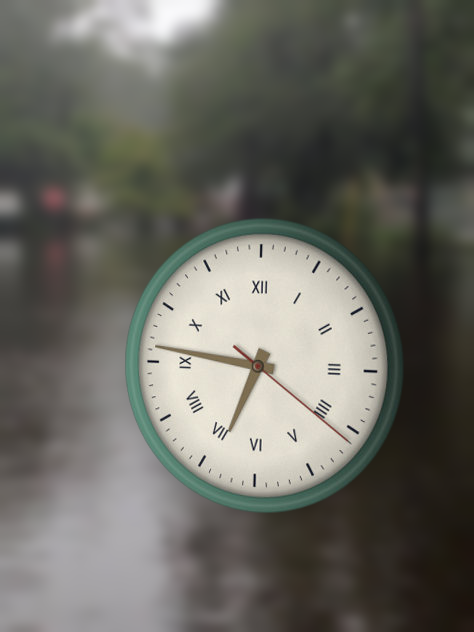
6:46:21
